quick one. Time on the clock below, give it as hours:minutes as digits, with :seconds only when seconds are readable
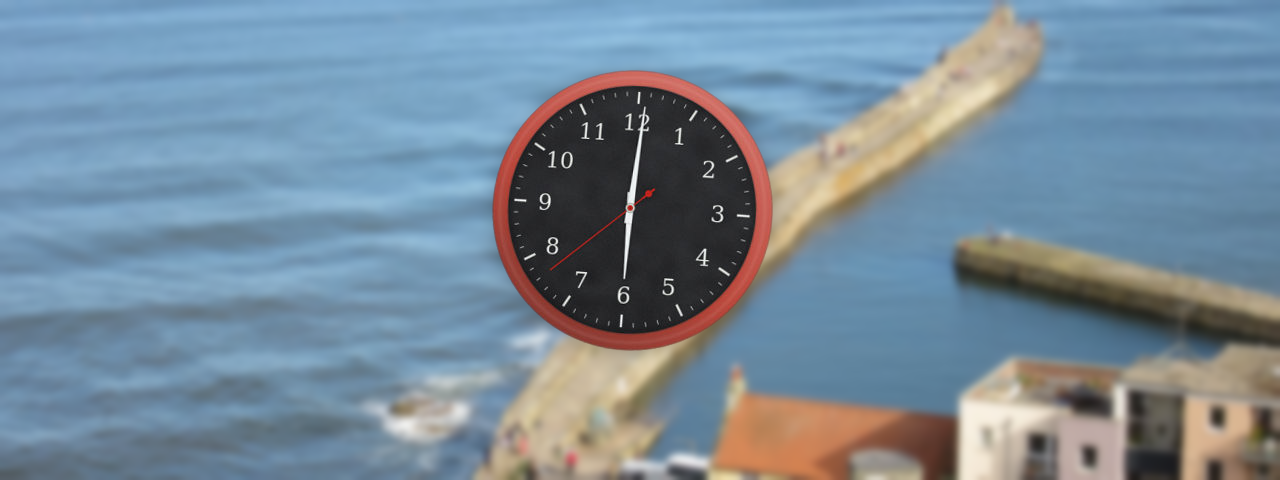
6:00:38
